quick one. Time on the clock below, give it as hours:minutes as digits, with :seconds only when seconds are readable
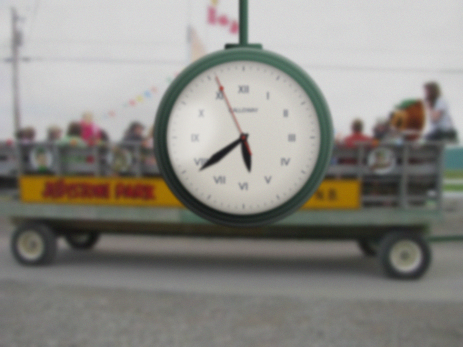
5:38:56
